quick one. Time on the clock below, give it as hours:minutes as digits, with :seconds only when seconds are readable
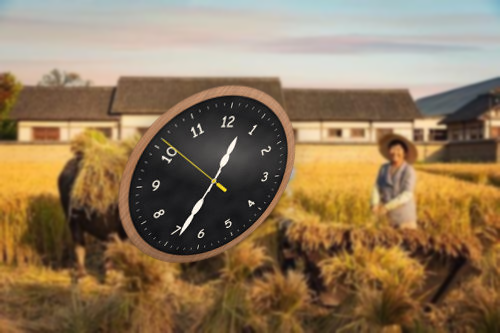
12:33:51
